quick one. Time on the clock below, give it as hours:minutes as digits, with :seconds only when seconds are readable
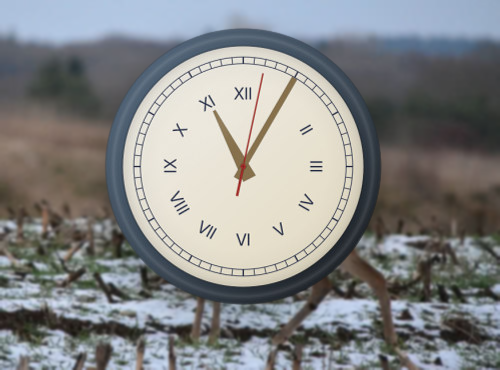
11:05:02
